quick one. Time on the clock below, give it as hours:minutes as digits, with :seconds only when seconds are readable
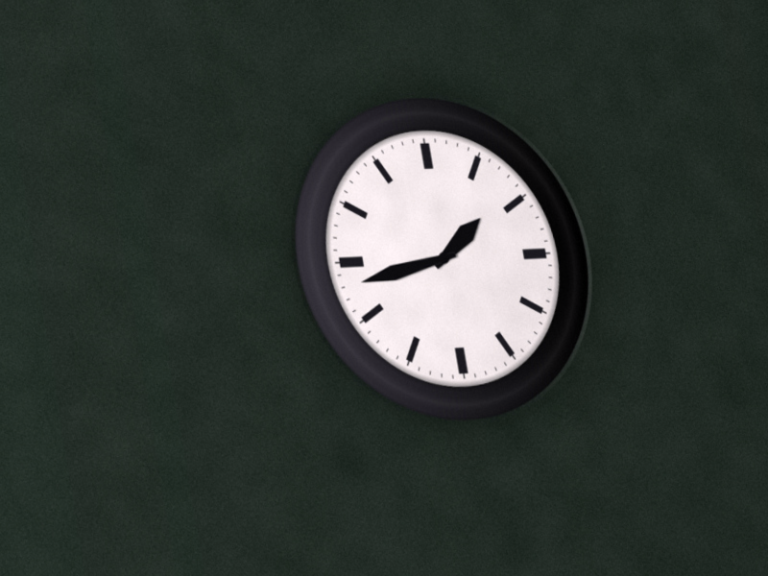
1:43
